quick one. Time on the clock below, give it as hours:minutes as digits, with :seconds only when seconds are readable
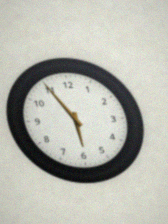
5:55
